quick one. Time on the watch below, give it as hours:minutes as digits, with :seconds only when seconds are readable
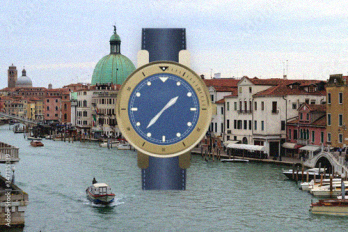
1:37
